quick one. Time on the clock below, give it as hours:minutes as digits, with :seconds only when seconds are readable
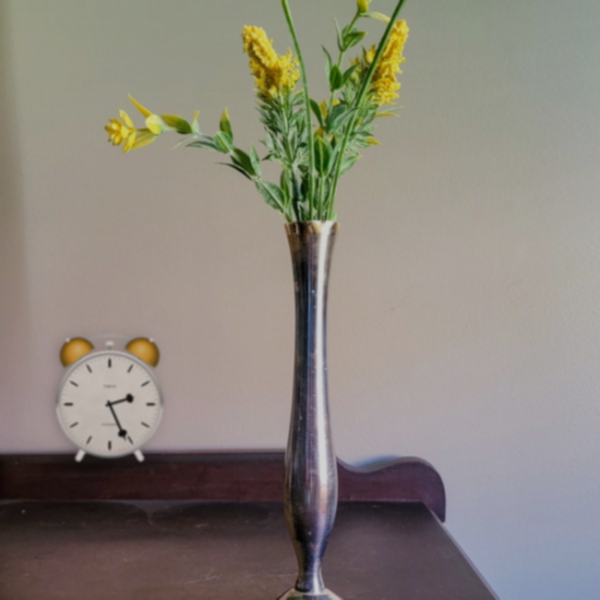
2:26
